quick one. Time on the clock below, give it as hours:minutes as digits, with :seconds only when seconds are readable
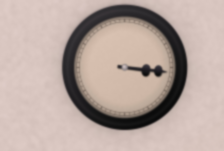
3:16
